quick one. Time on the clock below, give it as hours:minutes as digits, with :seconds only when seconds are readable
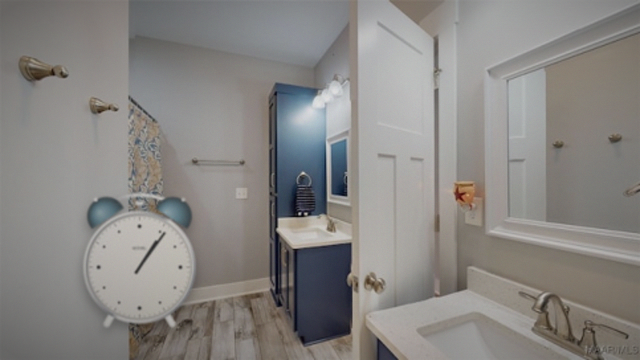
1:06
